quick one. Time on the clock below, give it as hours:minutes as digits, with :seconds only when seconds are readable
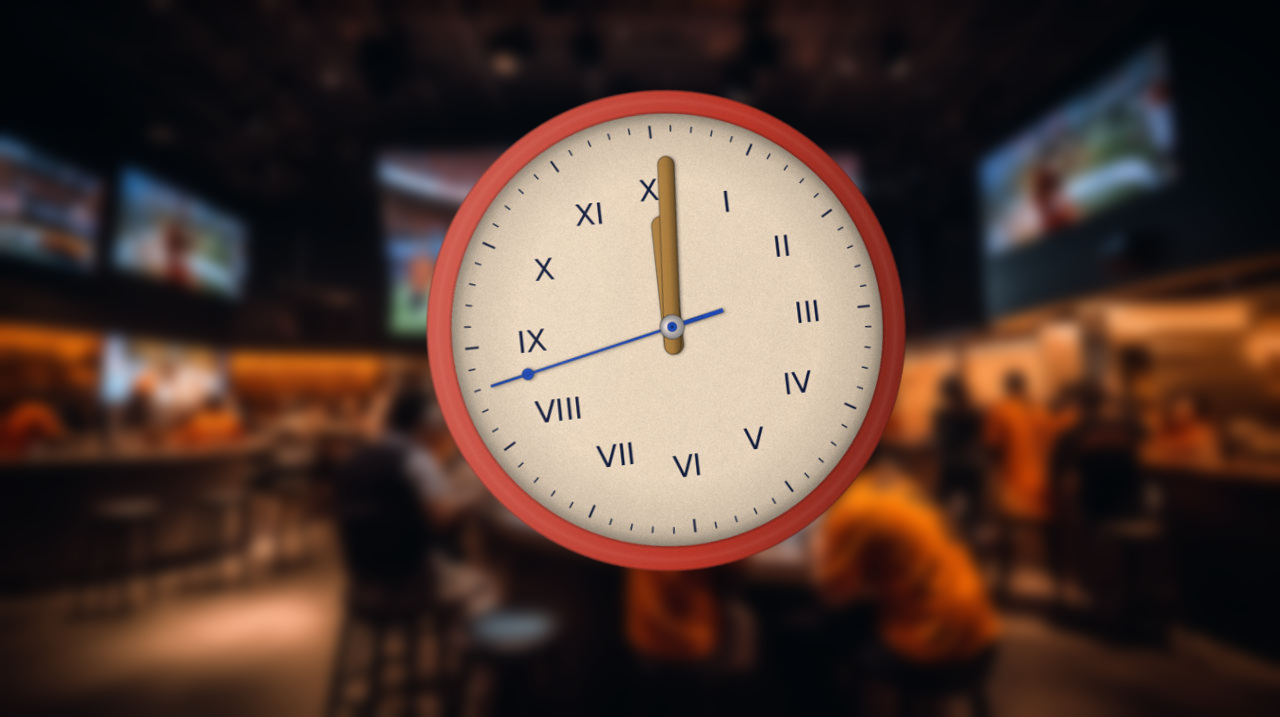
12:00:43
